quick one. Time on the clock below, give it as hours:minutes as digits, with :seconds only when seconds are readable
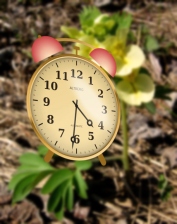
4:31
